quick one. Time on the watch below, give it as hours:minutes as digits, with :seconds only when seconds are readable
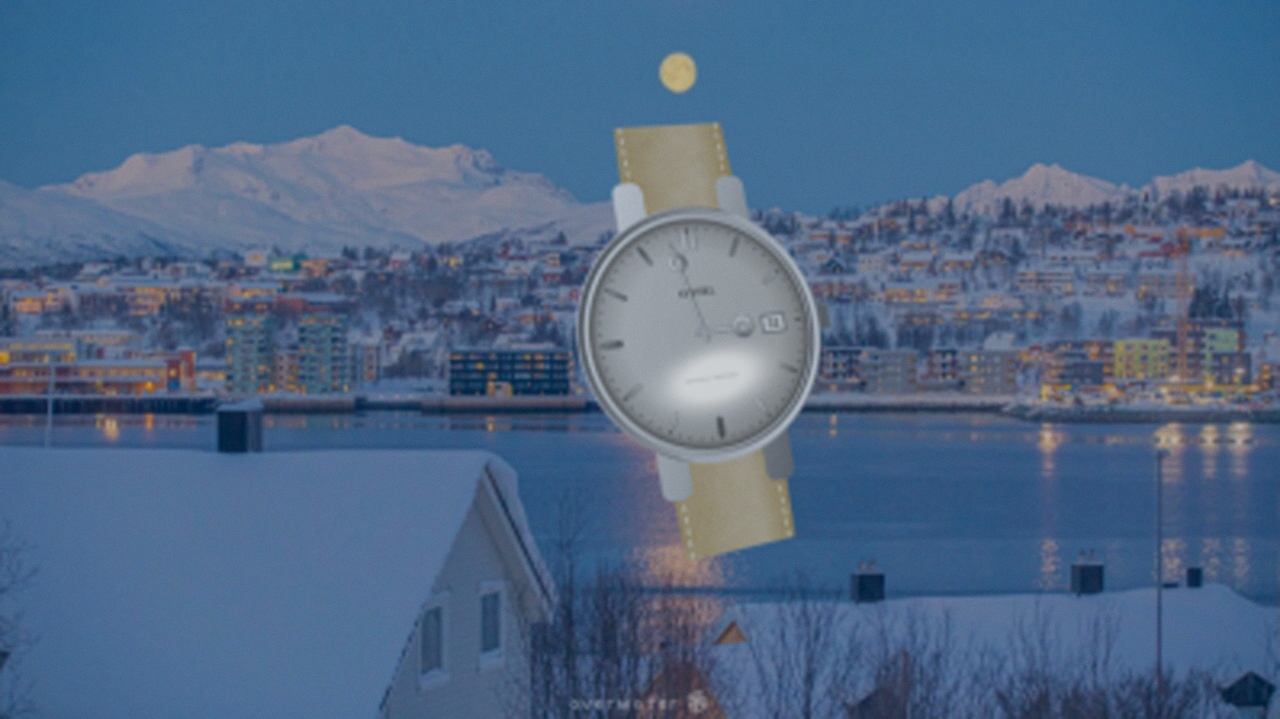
2:58
